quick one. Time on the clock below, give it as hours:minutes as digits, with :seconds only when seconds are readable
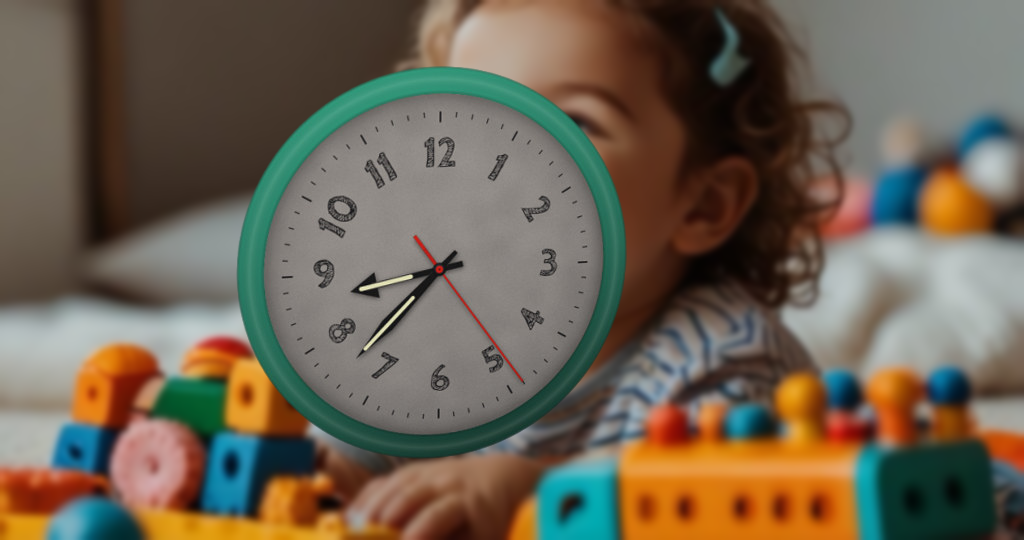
8:37:24
